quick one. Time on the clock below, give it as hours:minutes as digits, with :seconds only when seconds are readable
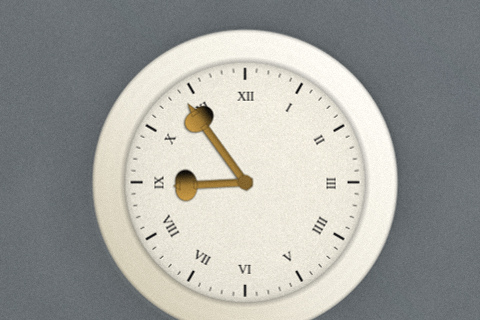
8:54
